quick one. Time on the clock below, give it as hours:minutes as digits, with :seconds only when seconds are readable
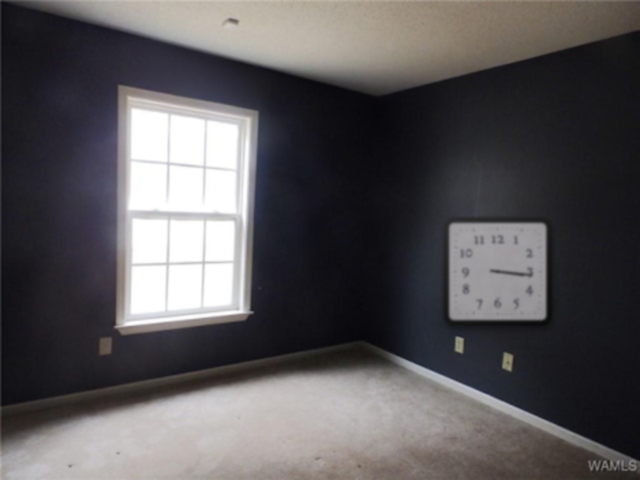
3:16
